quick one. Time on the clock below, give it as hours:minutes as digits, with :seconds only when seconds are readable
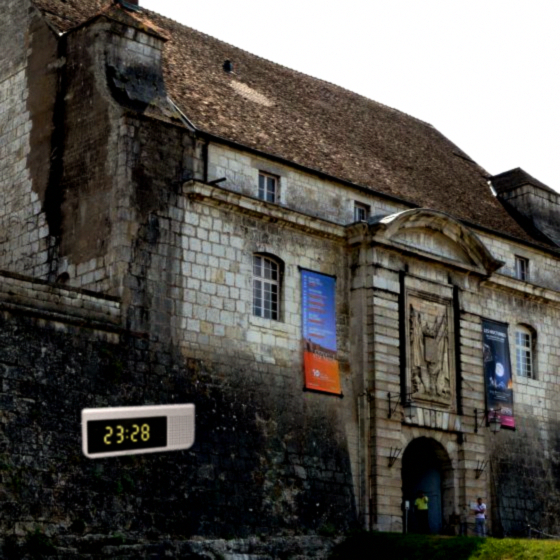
23:28
